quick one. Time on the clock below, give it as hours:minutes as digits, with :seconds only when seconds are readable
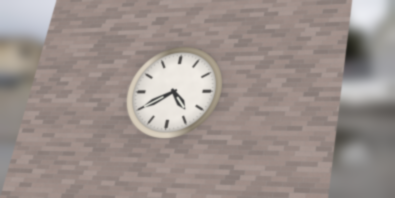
4:40
